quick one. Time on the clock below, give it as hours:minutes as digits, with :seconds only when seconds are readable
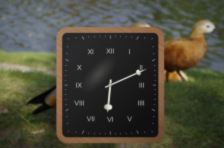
6:11
